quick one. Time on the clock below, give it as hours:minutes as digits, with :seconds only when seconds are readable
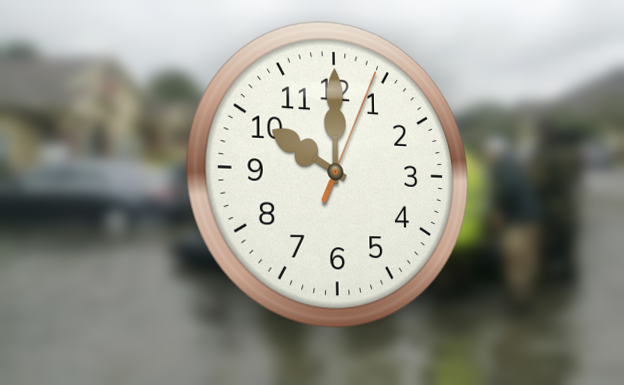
10:00:04
